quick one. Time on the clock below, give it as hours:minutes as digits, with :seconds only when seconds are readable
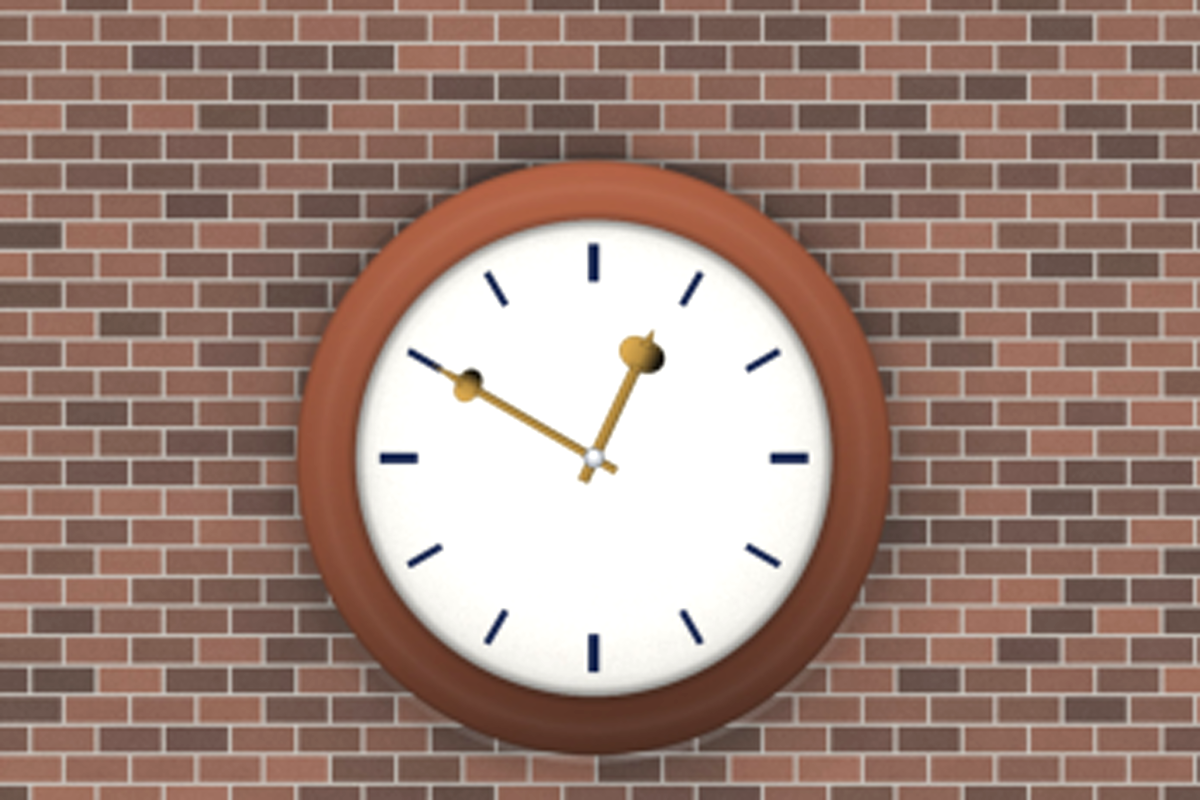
12:50
